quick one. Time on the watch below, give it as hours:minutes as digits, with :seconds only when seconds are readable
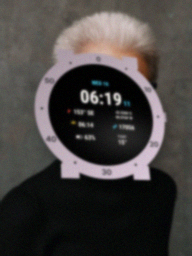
6:19
